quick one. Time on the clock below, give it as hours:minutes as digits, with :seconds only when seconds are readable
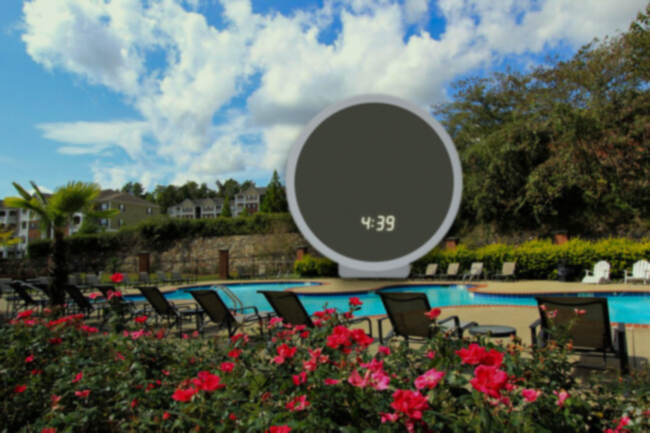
4:39
